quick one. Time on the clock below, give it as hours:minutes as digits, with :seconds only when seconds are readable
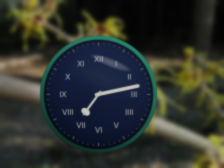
7:13
